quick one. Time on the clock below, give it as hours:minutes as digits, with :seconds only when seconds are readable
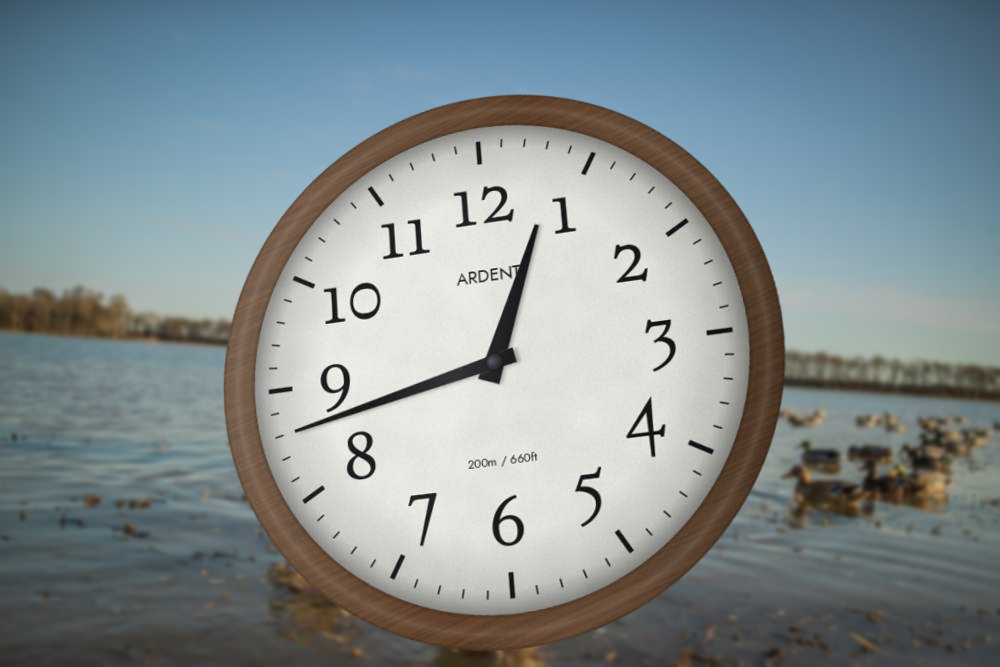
12:43
